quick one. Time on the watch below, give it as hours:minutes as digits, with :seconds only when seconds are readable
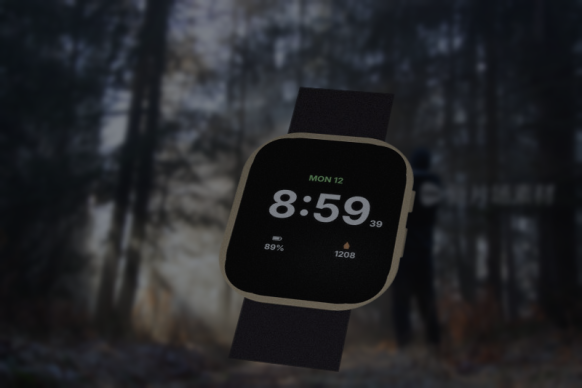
8:59:39
